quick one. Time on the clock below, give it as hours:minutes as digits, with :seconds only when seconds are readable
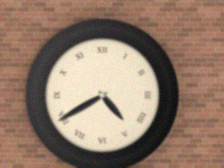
4:40
